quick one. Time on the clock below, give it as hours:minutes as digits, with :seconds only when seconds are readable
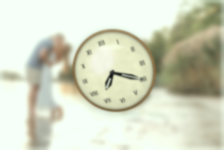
7:20
